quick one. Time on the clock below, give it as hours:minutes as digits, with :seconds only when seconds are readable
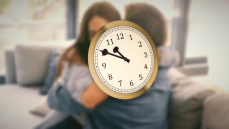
10:50
